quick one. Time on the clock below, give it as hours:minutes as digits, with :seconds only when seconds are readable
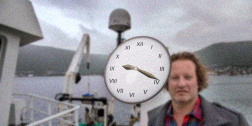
9:19
